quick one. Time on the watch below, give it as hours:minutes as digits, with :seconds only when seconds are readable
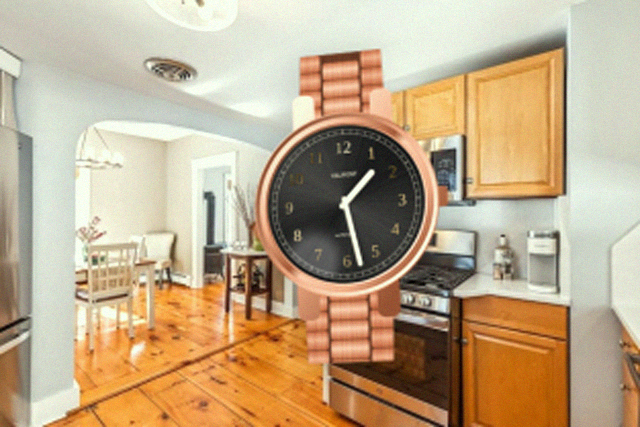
1:28
